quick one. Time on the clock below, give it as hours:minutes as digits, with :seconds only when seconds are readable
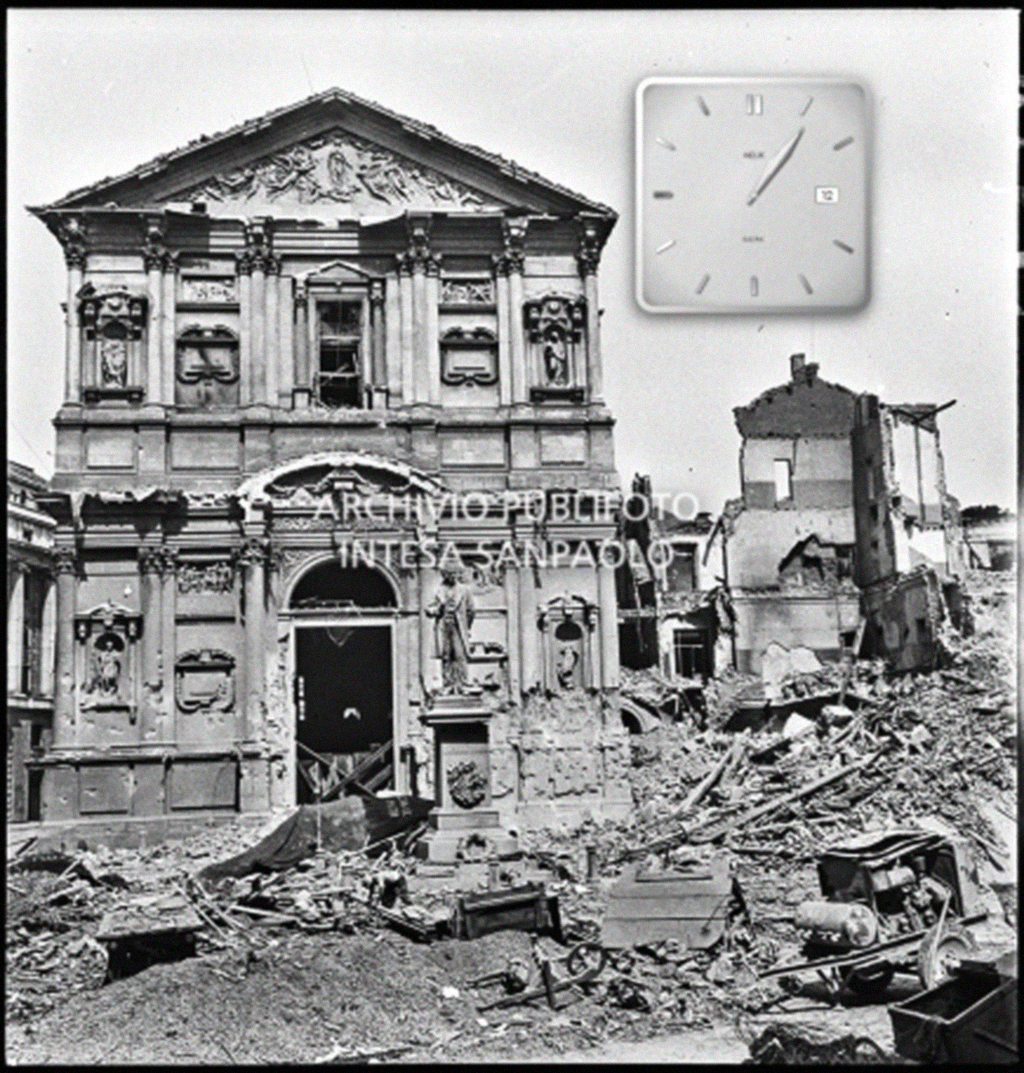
1:06
